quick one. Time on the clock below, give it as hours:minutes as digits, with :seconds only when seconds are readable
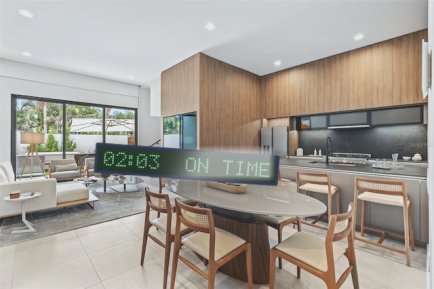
2:03
